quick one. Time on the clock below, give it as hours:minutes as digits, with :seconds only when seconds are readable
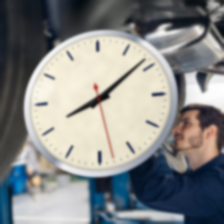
8:08:28
